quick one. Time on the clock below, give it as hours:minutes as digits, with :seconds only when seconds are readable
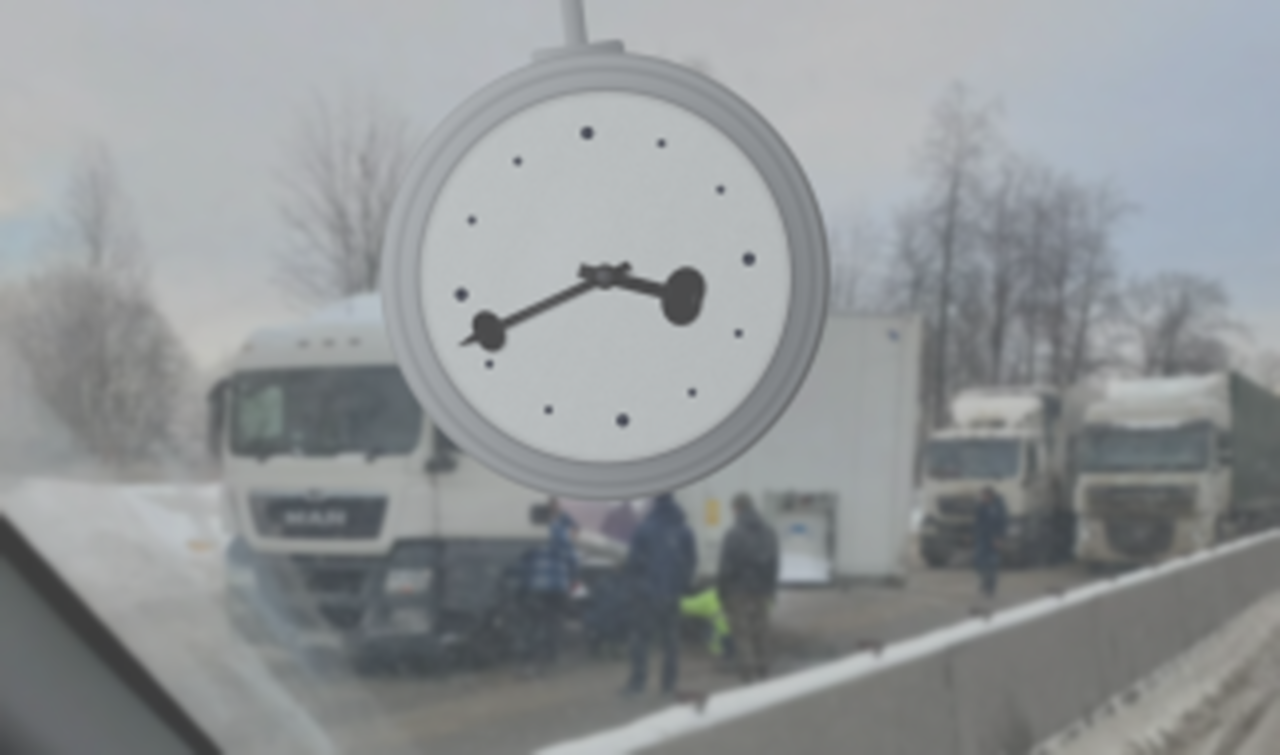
3:42
